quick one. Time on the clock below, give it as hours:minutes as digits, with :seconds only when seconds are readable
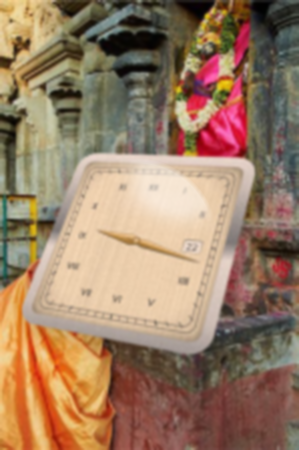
9:17
